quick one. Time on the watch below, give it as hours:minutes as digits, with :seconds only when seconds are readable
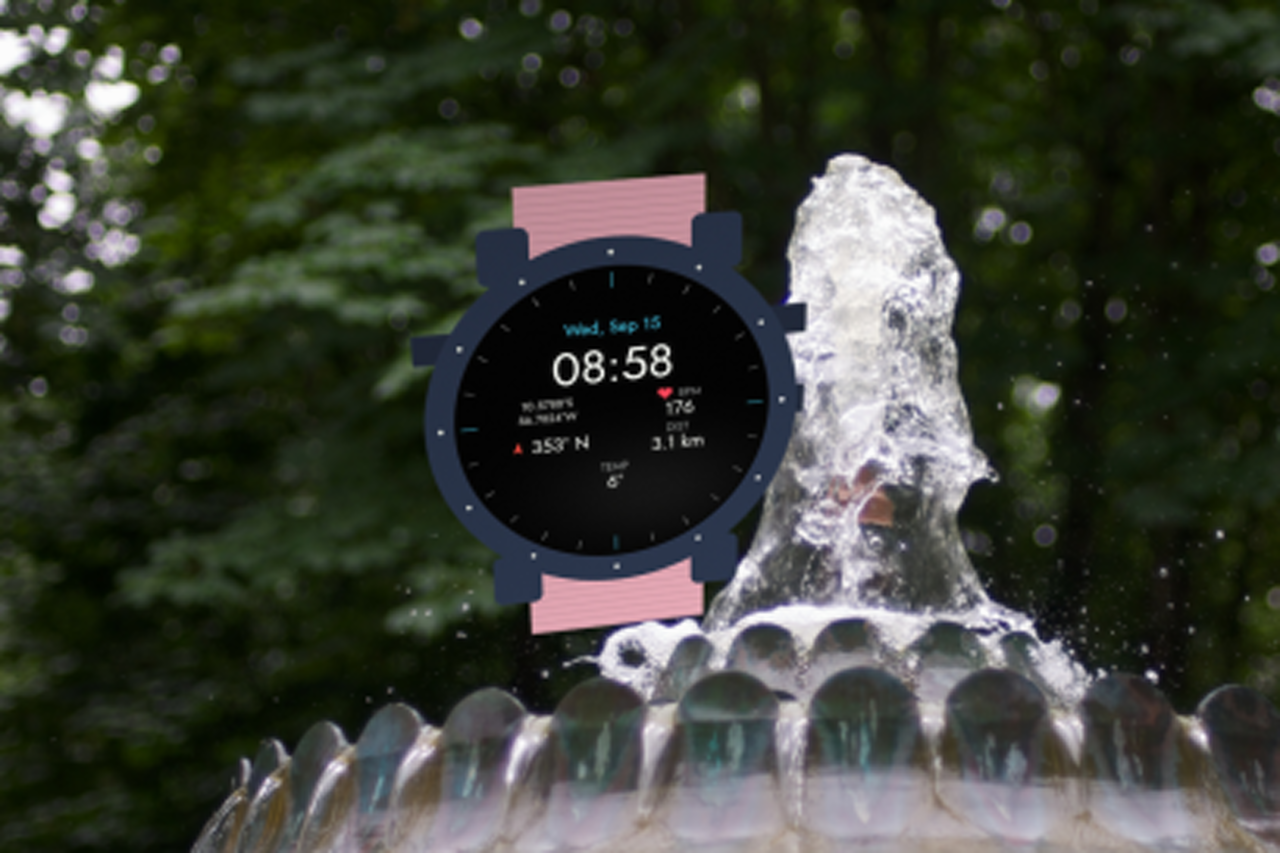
8:58
